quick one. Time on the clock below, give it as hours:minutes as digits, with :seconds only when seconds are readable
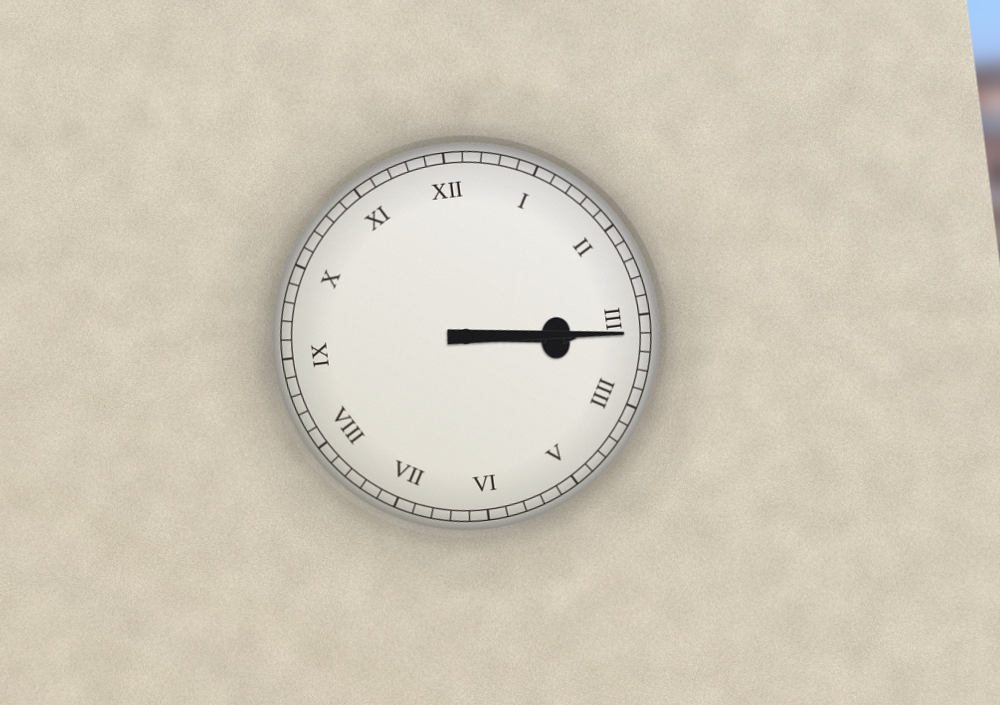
3:16
